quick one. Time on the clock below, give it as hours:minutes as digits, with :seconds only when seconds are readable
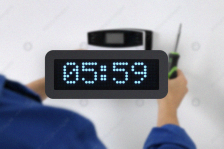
5:59
